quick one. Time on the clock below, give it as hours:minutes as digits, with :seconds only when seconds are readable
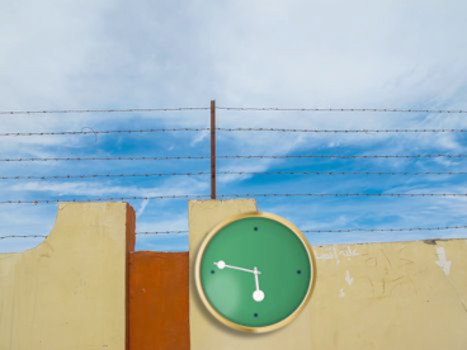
5:47
